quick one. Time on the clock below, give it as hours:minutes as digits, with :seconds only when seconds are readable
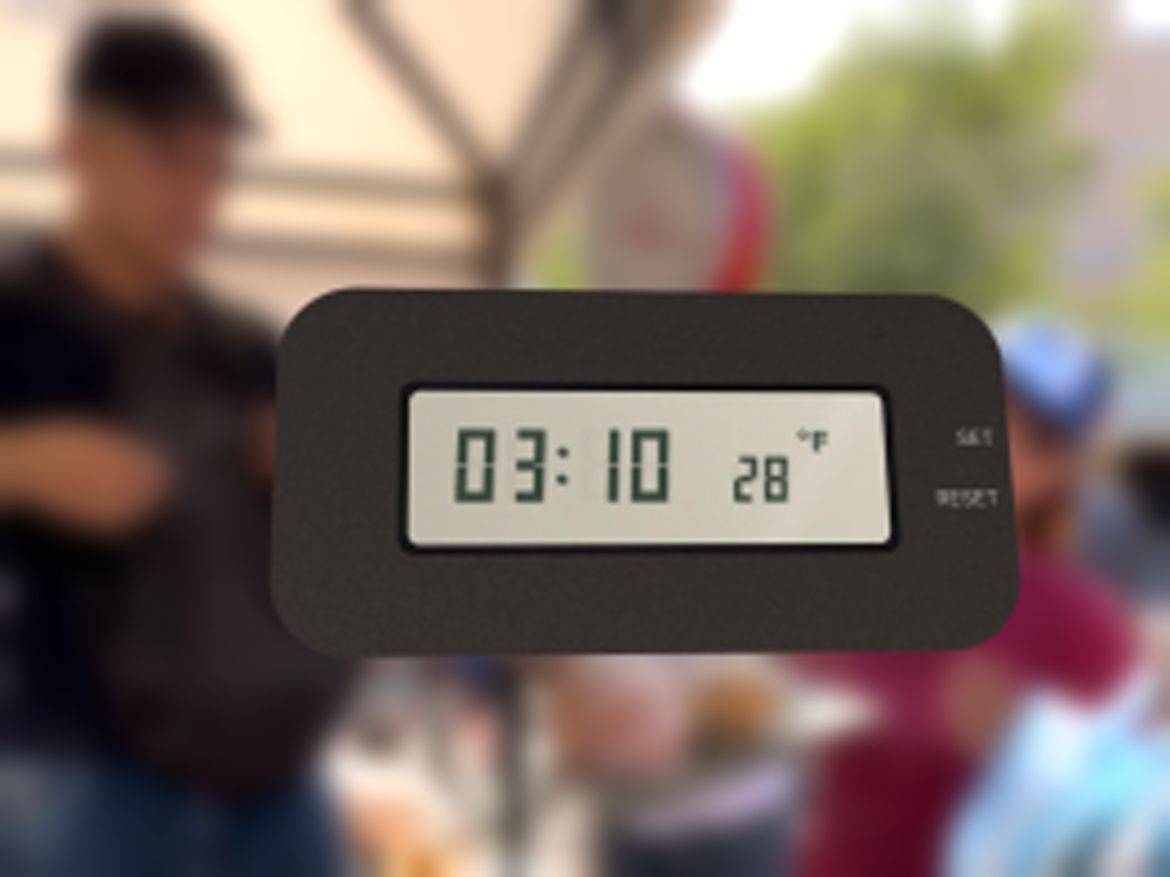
3:10
